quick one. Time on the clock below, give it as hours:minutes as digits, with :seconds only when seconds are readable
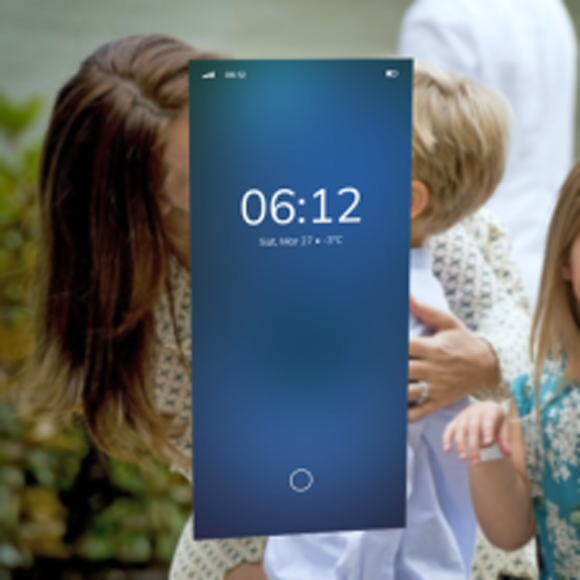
6:12
